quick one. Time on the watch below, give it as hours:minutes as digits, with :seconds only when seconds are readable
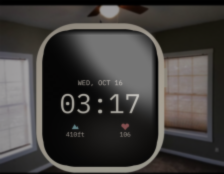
3:17
